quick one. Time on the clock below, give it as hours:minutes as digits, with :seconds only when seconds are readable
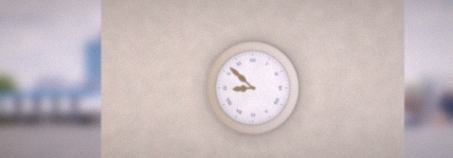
8:52
